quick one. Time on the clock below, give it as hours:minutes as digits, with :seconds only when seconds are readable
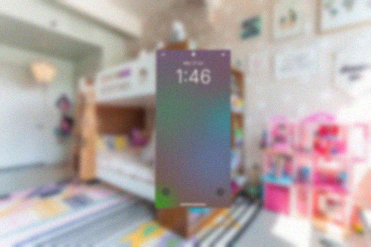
1:46
